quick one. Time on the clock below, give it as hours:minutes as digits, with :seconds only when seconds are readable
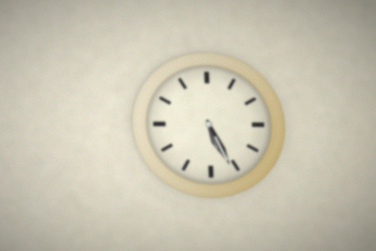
5:26
